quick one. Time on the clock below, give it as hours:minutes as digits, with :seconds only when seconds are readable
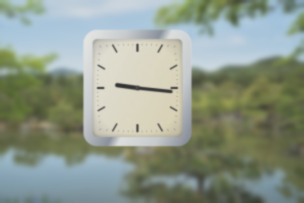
9:16
